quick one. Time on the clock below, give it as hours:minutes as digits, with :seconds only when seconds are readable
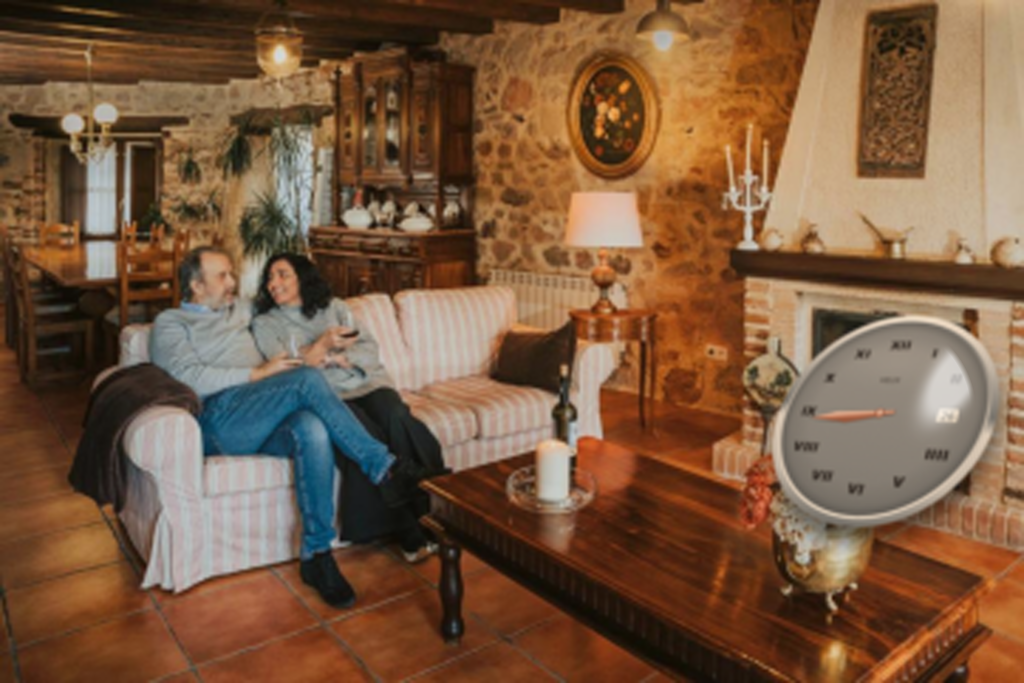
8:44
